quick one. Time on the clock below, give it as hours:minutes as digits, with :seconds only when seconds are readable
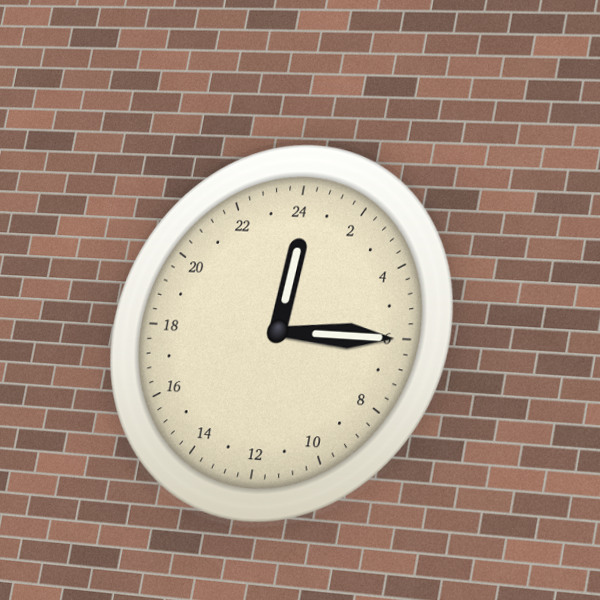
0:15
